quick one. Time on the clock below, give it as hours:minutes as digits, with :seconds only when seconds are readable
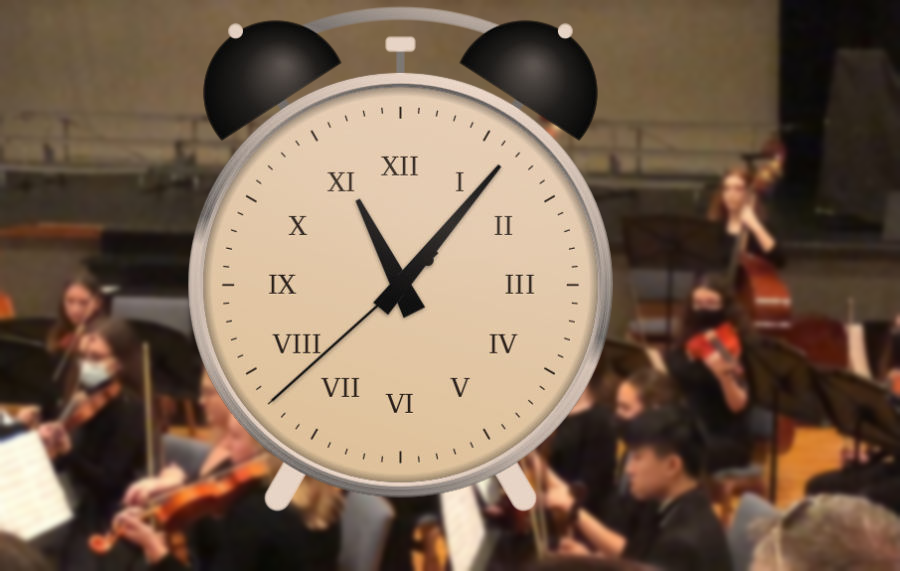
11:06:38
